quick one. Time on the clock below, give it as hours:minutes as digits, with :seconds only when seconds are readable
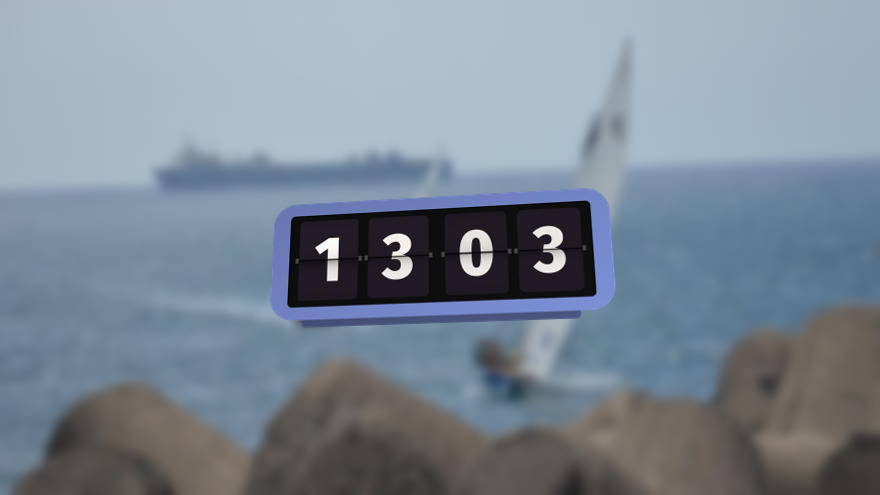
13:03
